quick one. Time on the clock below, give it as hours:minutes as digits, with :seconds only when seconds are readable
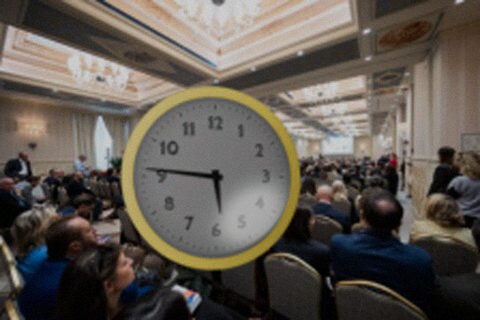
5:46
